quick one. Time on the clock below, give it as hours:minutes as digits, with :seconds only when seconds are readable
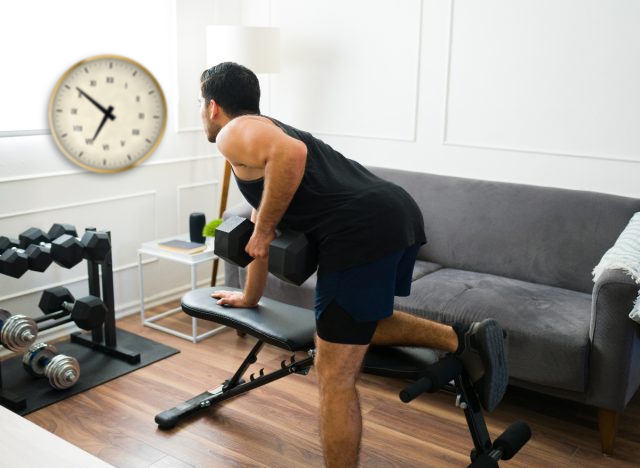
6:51
